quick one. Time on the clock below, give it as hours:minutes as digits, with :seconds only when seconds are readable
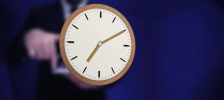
7:10
